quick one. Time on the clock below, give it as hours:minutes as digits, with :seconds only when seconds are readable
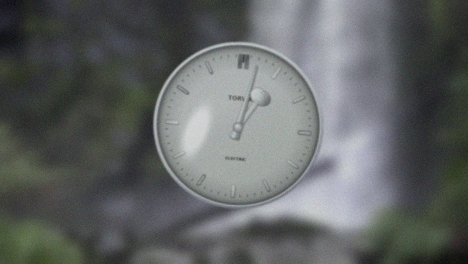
1:02
